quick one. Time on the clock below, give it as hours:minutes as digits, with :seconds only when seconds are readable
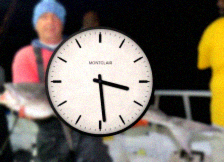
3:29
